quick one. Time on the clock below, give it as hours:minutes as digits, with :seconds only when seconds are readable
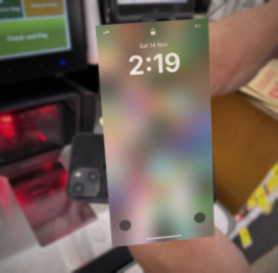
2:19
